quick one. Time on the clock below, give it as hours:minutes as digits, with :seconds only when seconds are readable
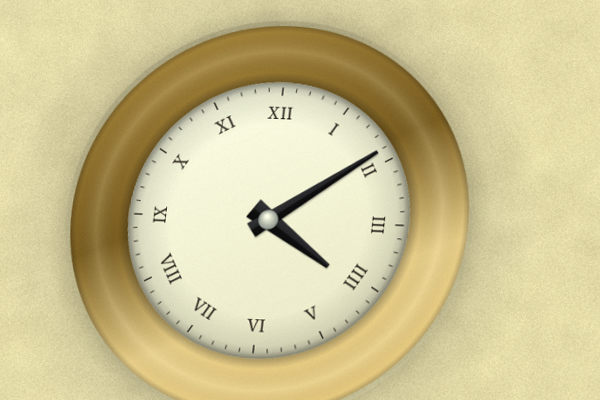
4:09
